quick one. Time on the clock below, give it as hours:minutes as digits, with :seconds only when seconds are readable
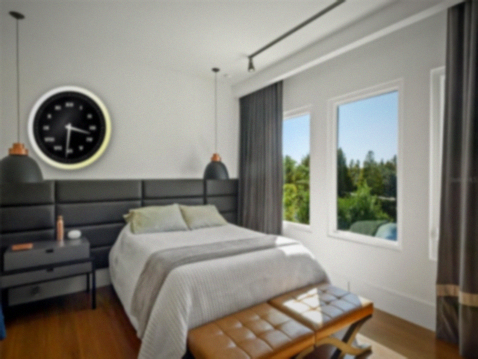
3:31
